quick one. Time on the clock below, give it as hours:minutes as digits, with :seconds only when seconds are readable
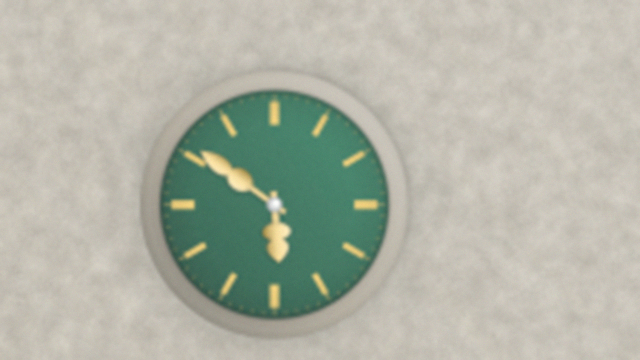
5:51
